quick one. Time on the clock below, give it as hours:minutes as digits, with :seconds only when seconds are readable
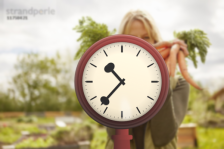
10:37
